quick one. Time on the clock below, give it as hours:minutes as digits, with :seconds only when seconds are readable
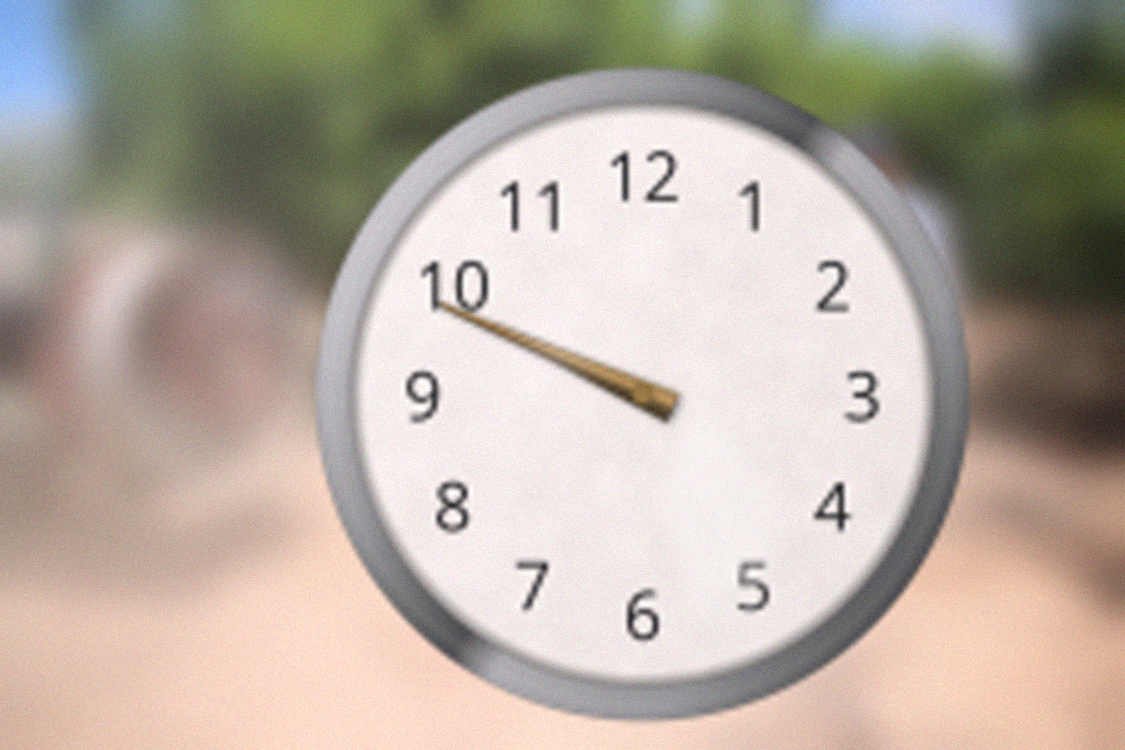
9:49
